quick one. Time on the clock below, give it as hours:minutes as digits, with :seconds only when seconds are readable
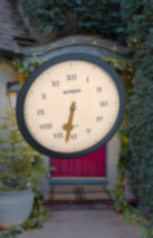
6:32
